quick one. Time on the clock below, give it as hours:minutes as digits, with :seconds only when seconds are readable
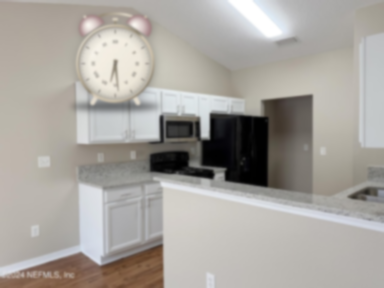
6:29
